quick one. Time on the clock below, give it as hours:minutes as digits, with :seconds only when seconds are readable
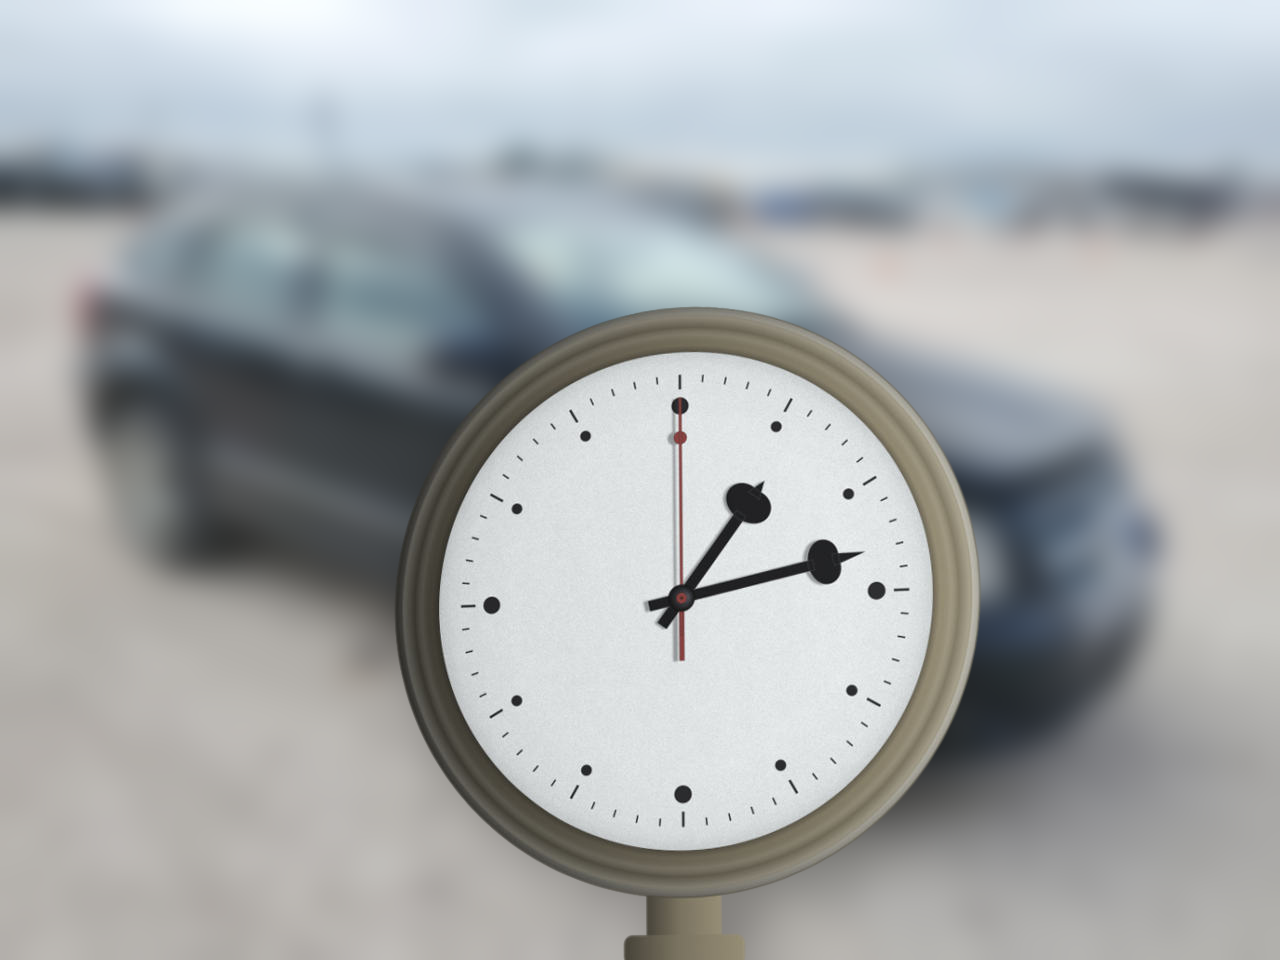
1:13:00
